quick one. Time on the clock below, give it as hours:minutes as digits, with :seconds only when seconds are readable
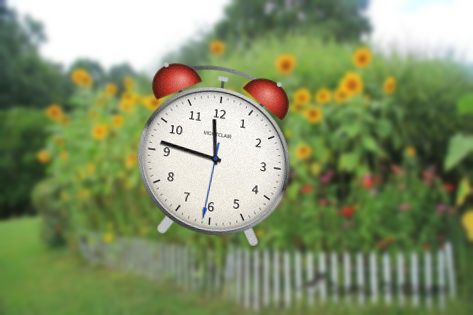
11:46:31
